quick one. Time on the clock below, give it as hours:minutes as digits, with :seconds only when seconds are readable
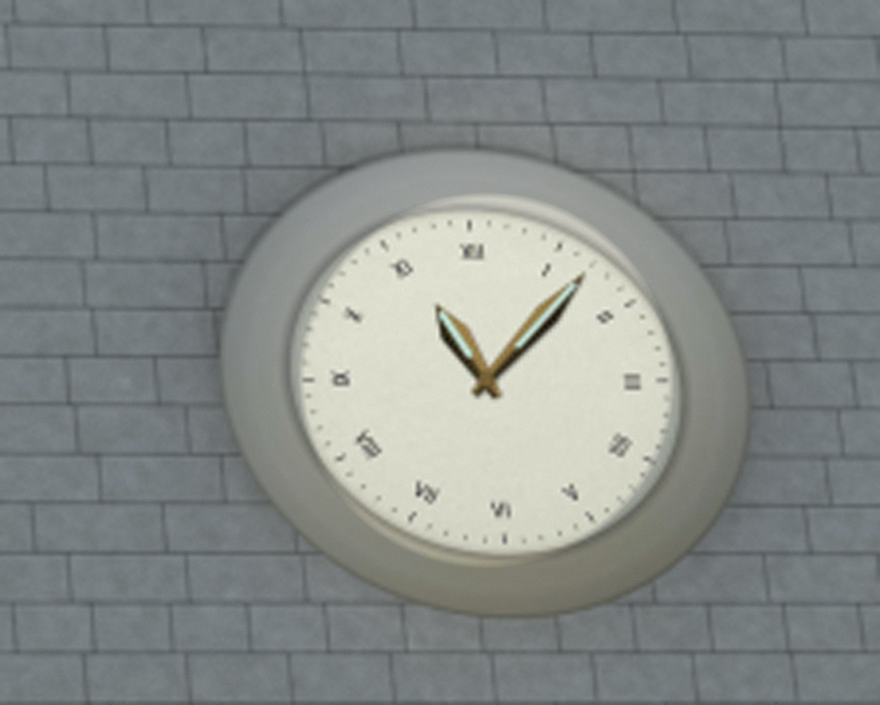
11:07
